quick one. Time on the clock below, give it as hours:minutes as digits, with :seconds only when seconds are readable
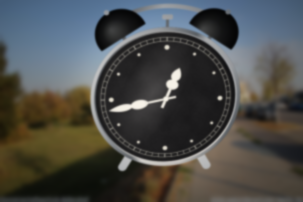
12:43
